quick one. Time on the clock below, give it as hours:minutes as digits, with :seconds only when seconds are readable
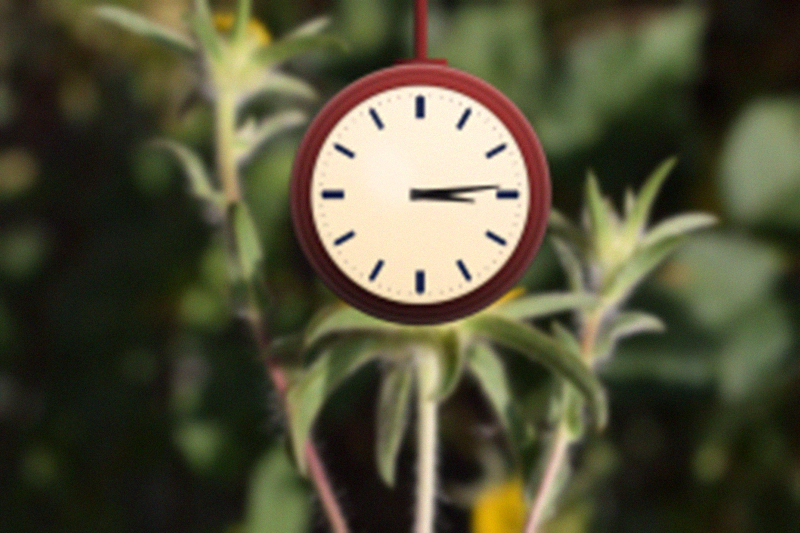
3:14
